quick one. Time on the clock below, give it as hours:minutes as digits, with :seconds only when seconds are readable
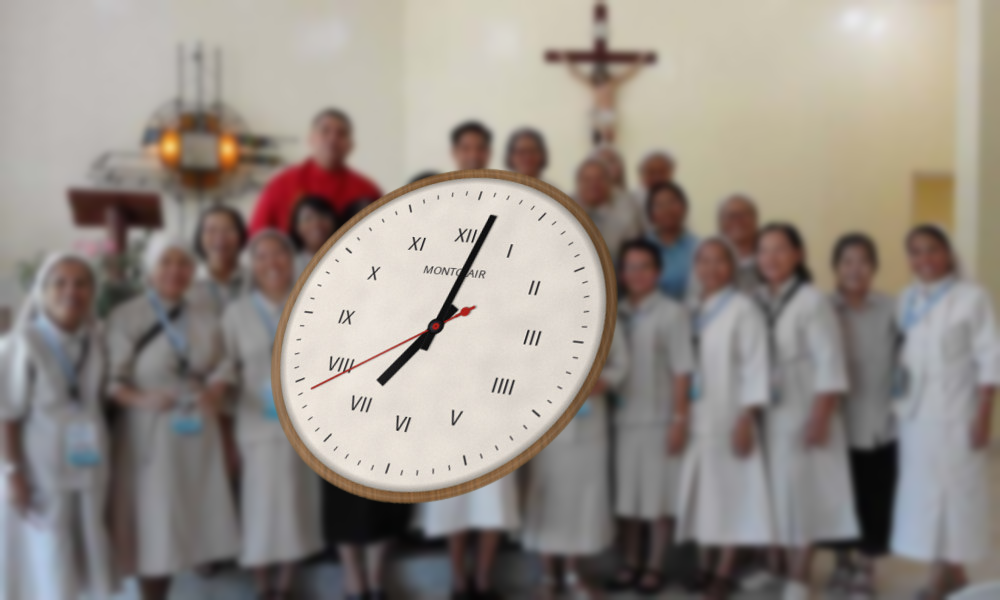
7:01:39
